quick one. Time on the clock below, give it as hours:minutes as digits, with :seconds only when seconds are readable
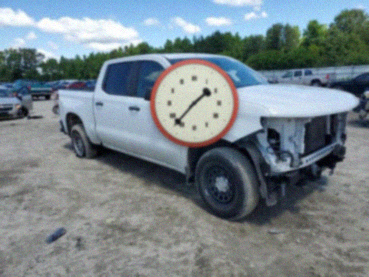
1:37
